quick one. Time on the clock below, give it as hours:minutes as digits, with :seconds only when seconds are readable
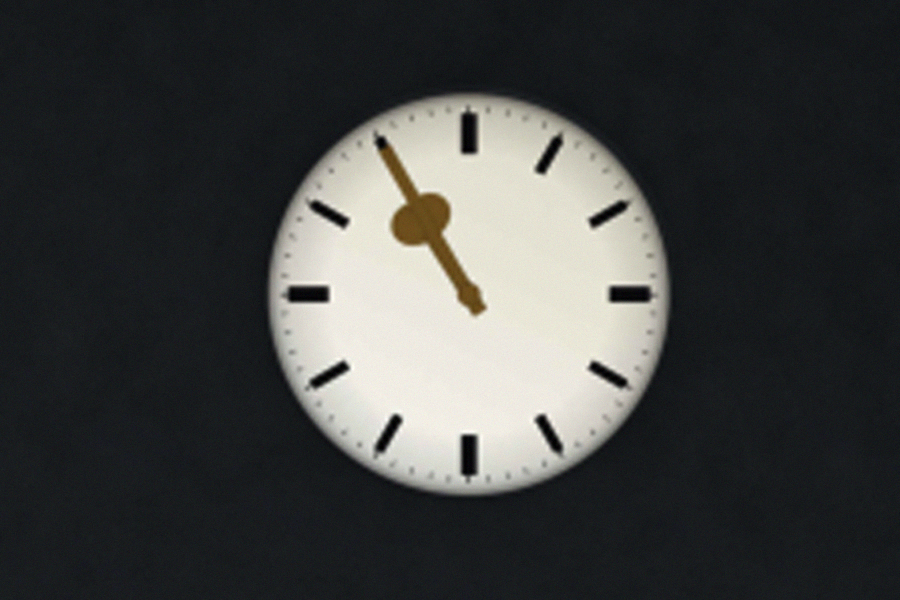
10:55
